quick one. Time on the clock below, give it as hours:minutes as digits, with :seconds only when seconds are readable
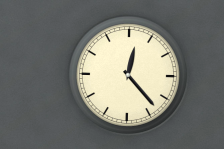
12:23
